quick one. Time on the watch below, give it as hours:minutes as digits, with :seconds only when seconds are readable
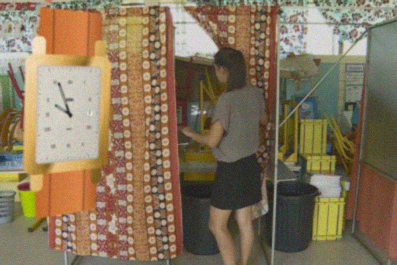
9:56
